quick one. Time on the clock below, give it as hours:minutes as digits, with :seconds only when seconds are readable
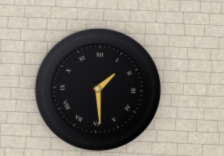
1:29
